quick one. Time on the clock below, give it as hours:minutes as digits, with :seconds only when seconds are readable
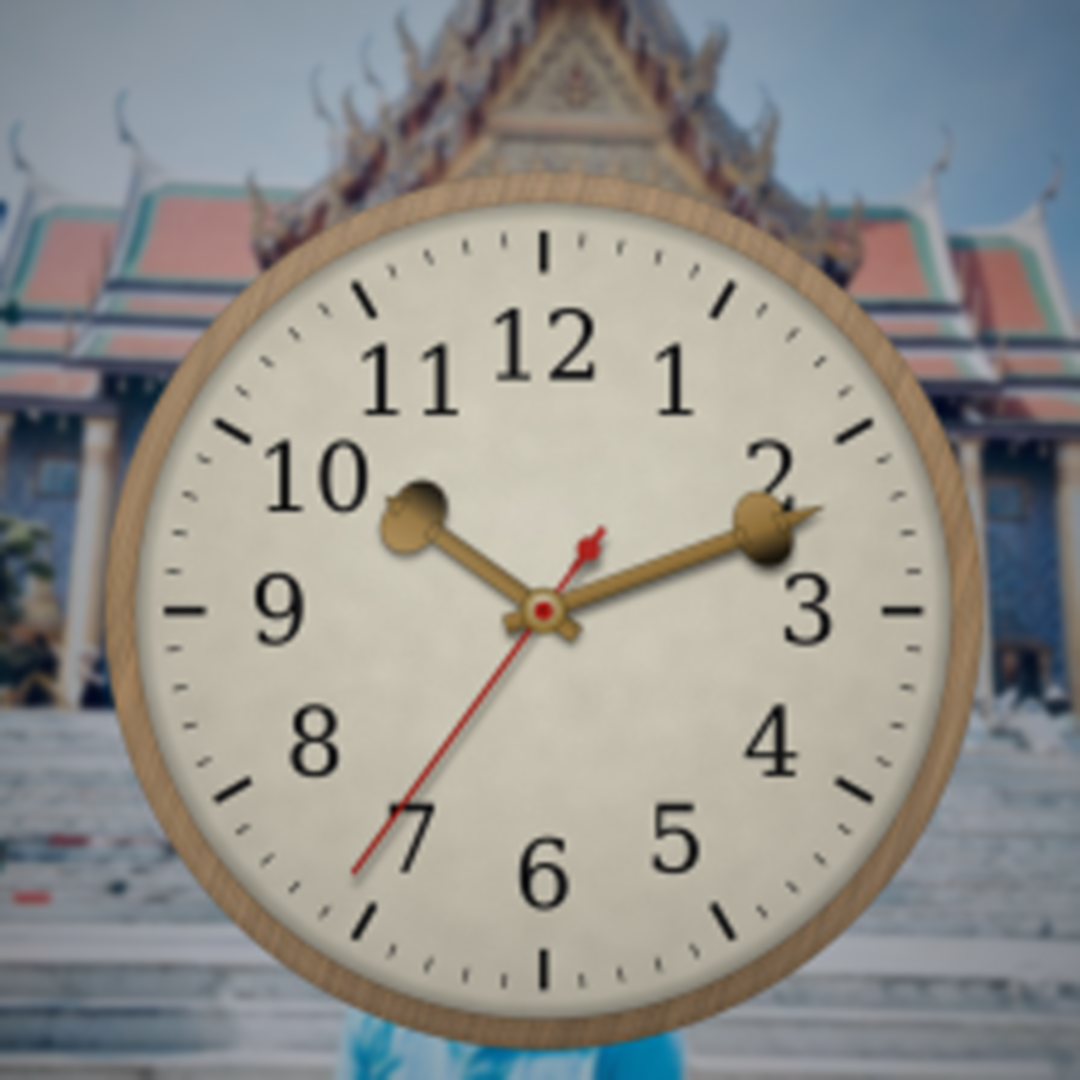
10:11:36
